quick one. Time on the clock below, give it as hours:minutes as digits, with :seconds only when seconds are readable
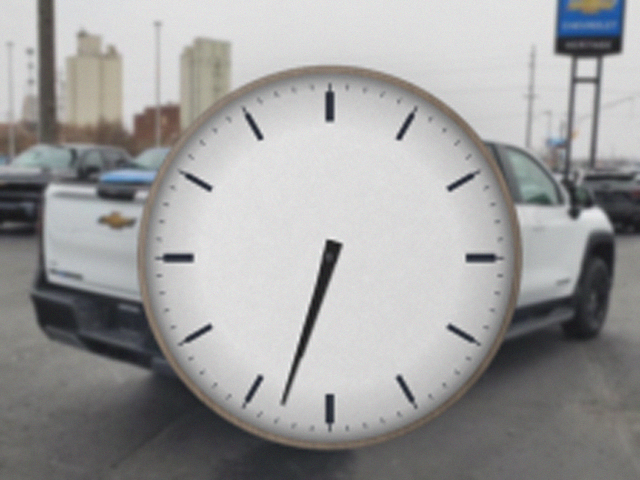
6:33
